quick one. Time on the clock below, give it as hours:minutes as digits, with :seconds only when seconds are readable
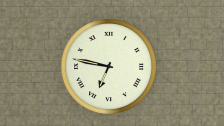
6:47
